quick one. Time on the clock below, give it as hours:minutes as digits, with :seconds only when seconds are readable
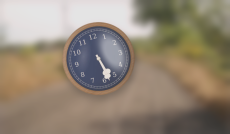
5:28
